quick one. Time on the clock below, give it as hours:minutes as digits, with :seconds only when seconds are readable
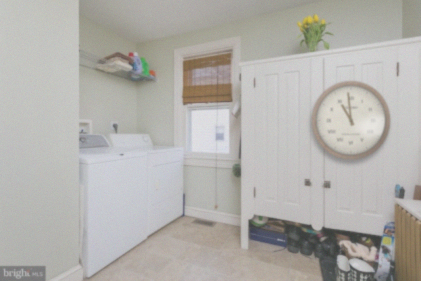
10:59
